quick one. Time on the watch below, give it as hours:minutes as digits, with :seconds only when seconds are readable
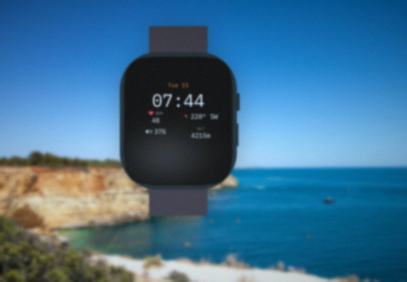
7:44
